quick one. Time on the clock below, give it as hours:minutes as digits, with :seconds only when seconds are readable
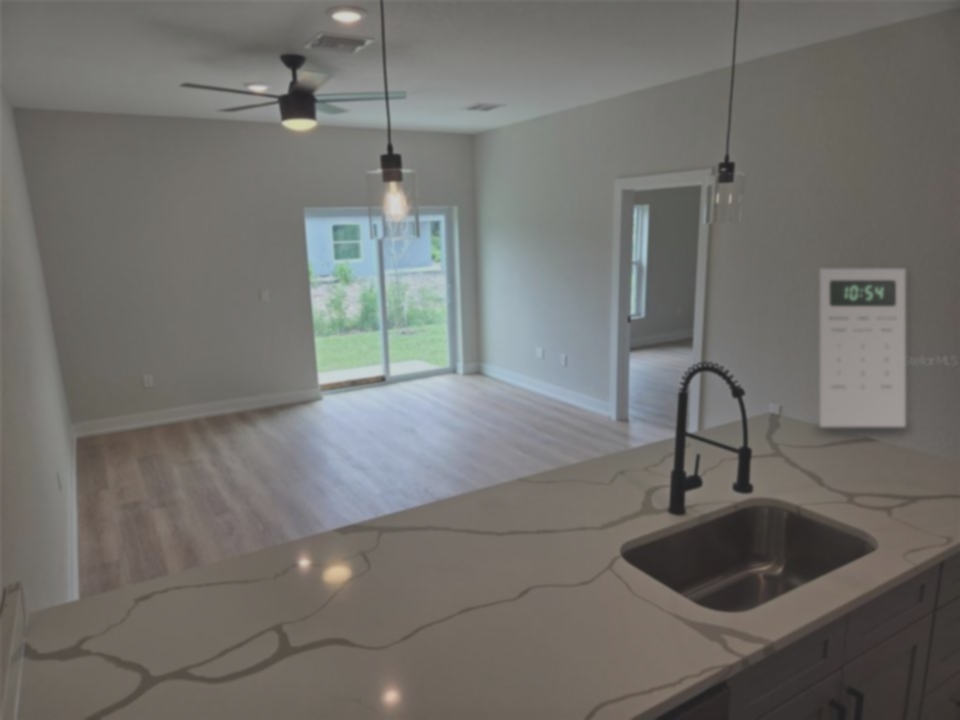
10:54
